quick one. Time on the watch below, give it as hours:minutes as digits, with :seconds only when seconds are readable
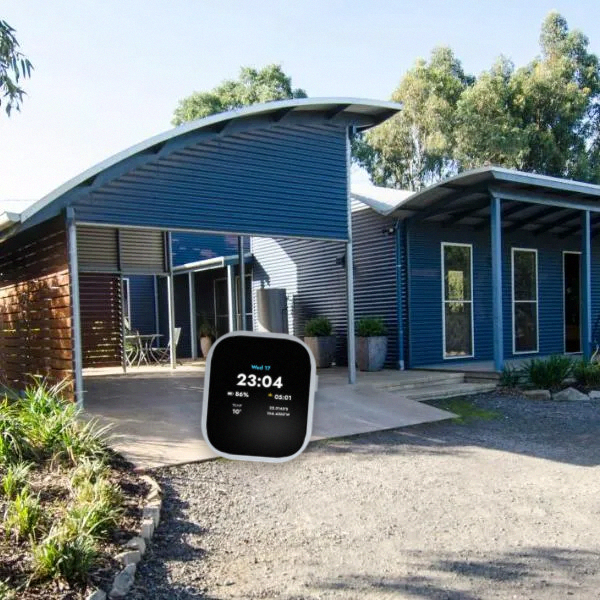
23:04
